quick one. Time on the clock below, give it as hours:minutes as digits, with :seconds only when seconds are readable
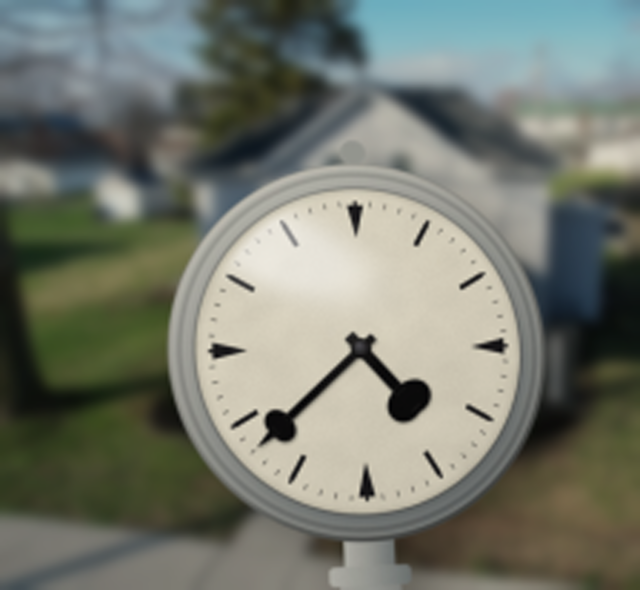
4:38
